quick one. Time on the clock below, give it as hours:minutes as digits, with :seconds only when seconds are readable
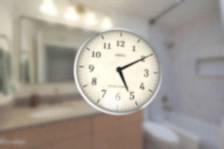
5:10
